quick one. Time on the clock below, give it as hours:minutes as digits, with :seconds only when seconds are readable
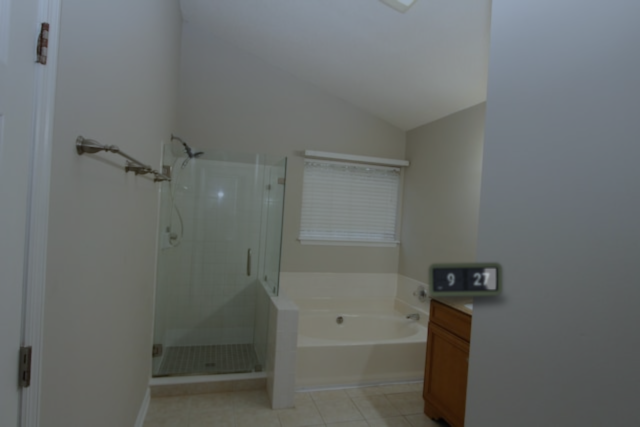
9:27
